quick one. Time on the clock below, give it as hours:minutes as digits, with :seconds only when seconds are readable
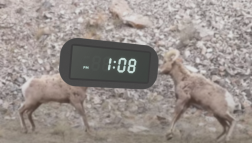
1:08
